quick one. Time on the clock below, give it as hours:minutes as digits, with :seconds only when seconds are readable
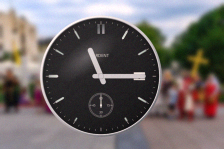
11:15
